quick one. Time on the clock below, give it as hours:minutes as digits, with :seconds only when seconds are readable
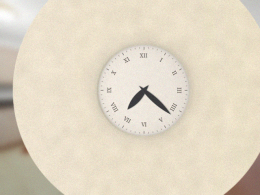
7:22
